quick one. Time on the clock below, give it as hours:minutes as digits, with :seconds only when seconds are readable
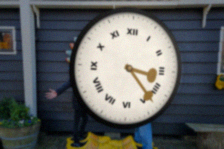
3:23
